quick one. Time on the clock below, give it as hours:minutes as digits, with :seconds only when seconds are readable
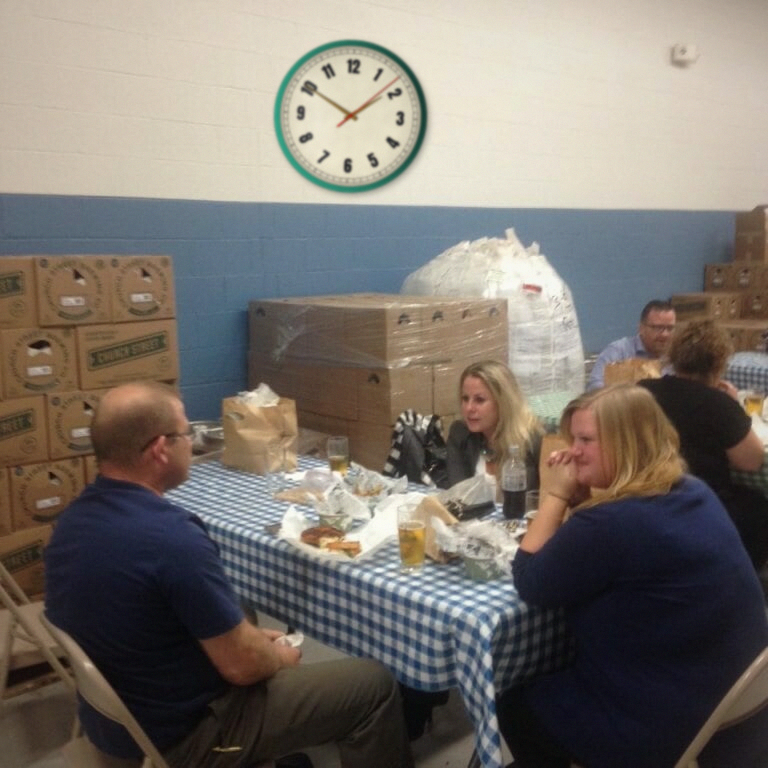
1:50:08
